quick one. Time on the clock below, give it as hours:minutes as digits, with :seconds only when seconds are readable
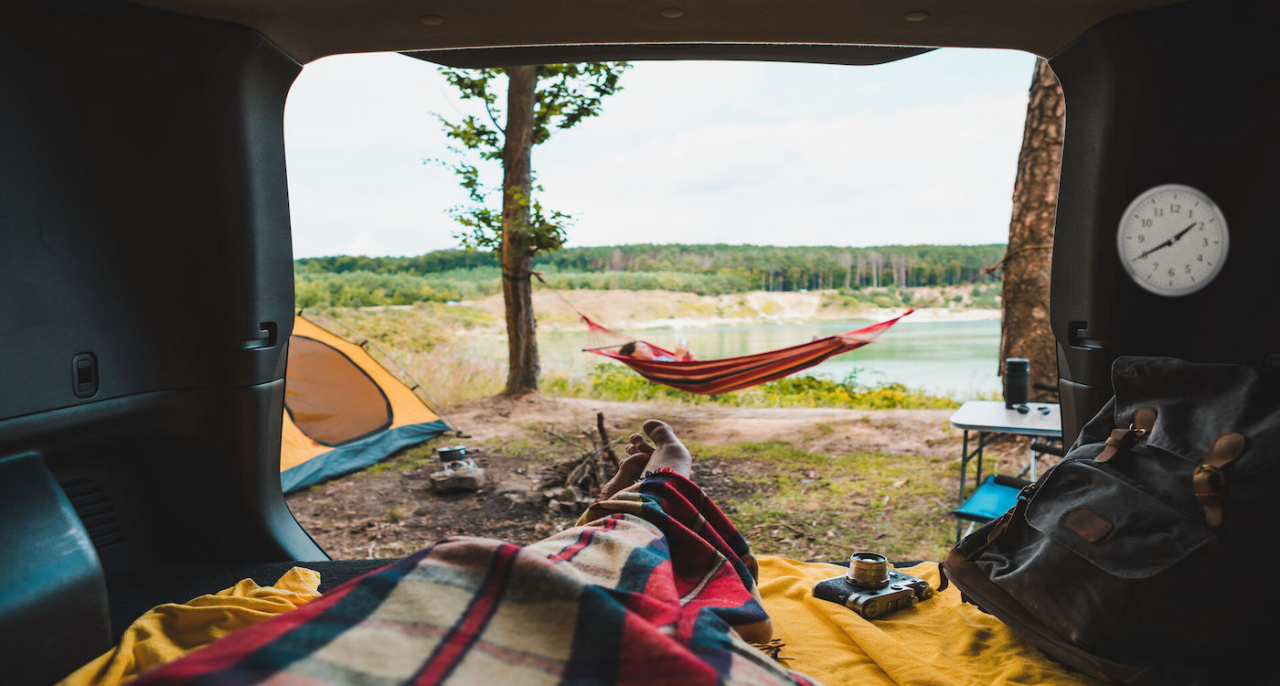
1:40
